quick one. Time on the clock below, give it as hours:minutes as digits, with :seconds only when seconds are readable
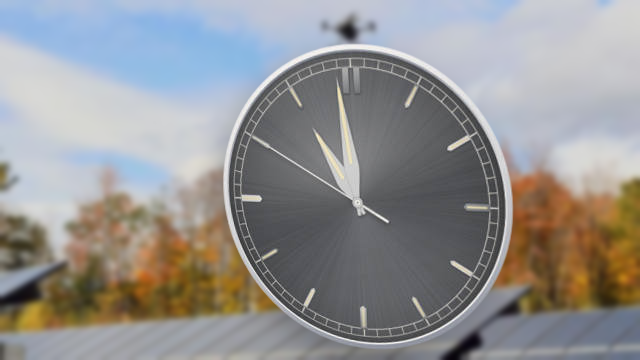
10:58:50
